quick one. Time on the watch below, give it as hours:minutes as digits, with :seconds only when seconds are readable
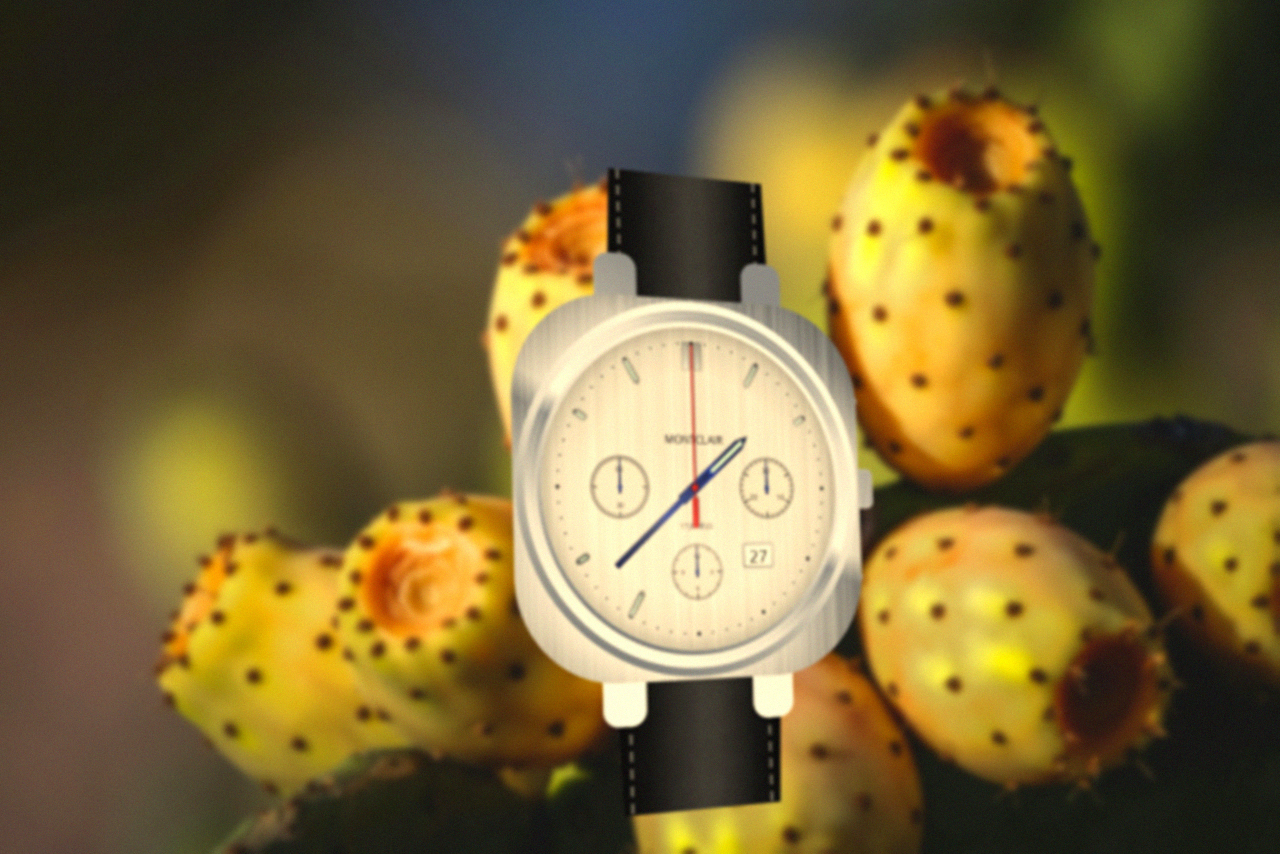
1:38
